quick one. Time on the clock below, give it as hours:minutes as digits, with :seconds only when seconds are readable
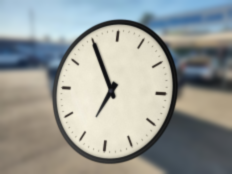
6:55
